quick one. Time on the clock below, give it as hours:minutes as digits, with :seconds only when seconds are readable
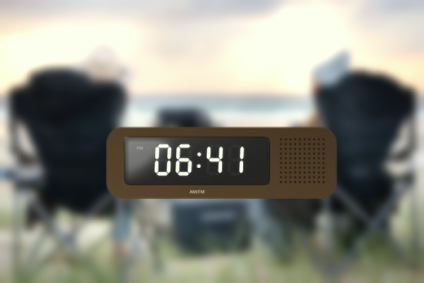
6:41
